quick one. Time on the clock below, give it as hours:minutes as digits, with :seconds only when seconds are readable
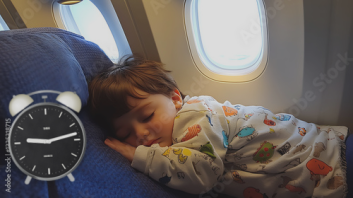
9:13
